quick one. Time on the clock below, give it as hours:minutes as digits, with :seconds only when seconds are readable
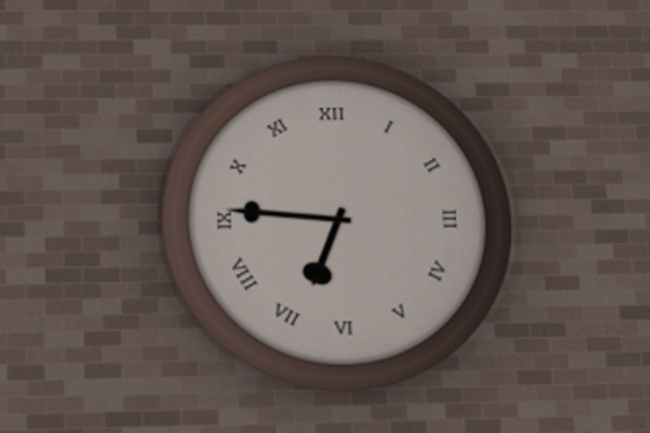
6:46
